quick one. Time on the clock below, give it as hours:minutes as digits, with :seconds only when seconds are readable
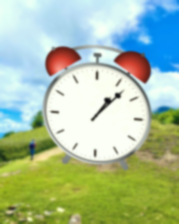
1:07
